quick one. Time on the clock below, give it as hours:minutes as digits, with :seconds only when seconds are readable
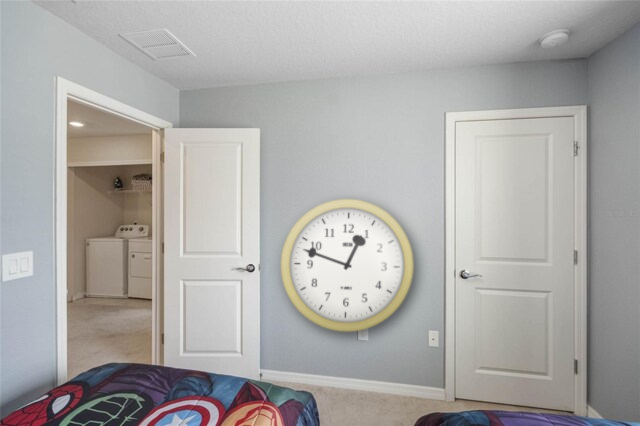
12:48
